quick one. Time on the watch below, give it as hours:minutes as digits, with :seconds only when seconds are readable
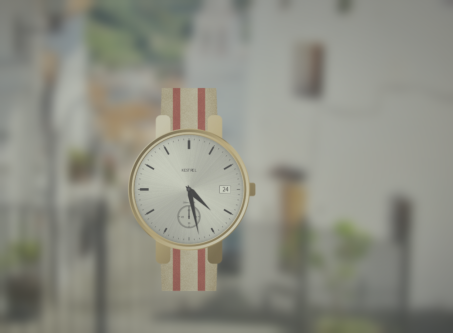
4:28
